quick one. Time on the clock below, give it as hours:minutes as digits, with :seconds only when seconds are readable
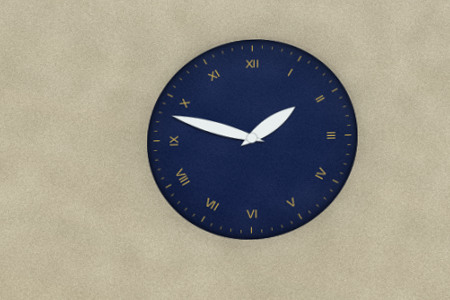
1:48
